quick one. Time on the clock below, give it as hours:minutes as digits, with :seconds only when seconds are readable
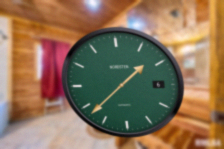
1:38
